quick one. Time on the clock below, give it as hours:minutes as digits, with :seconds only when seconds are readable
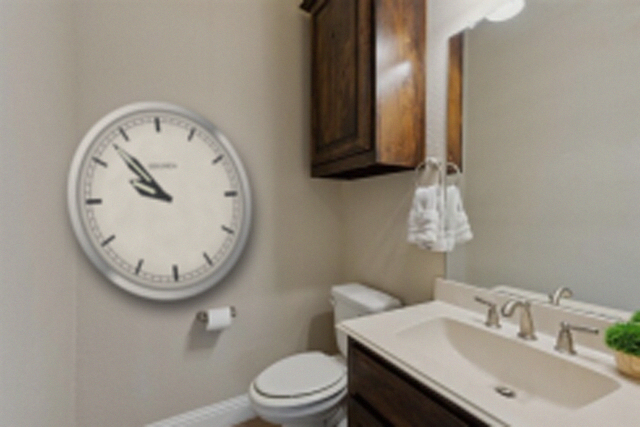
9:53
